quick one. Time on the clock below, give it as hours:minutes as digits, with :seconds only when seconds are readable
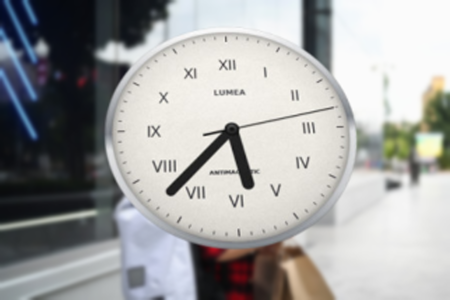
5:37:13
